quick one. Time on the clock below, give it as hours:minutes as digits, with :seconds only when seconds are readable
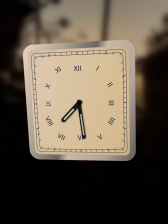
7:29
